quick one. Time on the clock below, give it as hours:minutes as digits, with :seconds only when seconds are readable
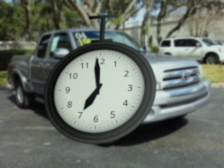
6:59
